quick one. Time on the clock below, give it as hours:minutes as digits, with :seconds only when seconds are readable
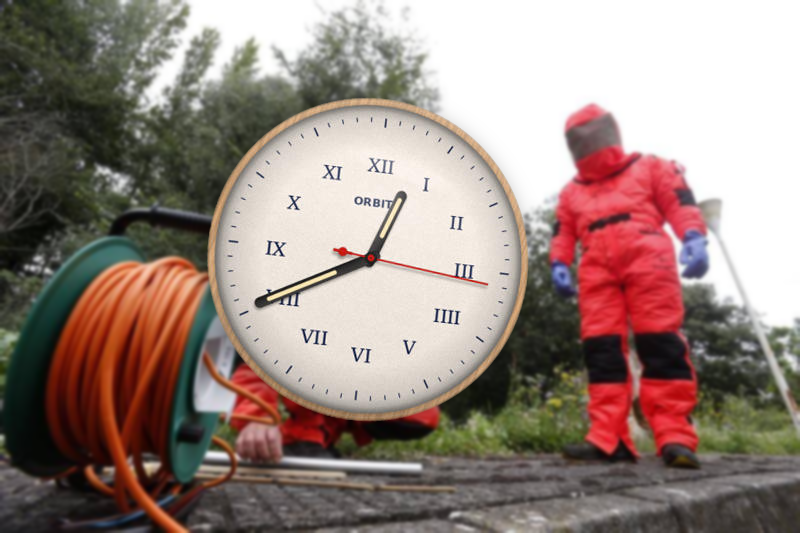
12:40:16
